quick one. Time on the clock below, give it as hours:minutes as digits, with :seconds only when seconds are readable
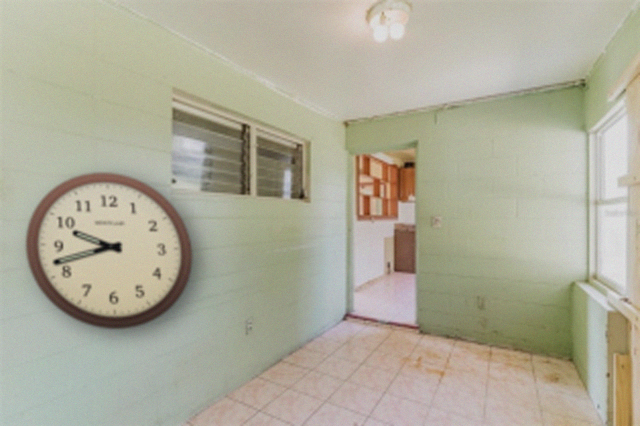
9:42
